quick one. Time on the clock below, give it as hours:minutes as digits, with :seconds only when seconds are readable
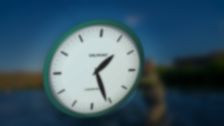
1:26
